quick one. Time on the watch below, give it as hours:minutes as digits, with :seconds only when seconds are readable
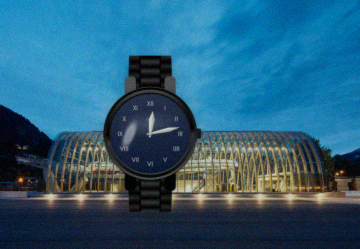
12:13
